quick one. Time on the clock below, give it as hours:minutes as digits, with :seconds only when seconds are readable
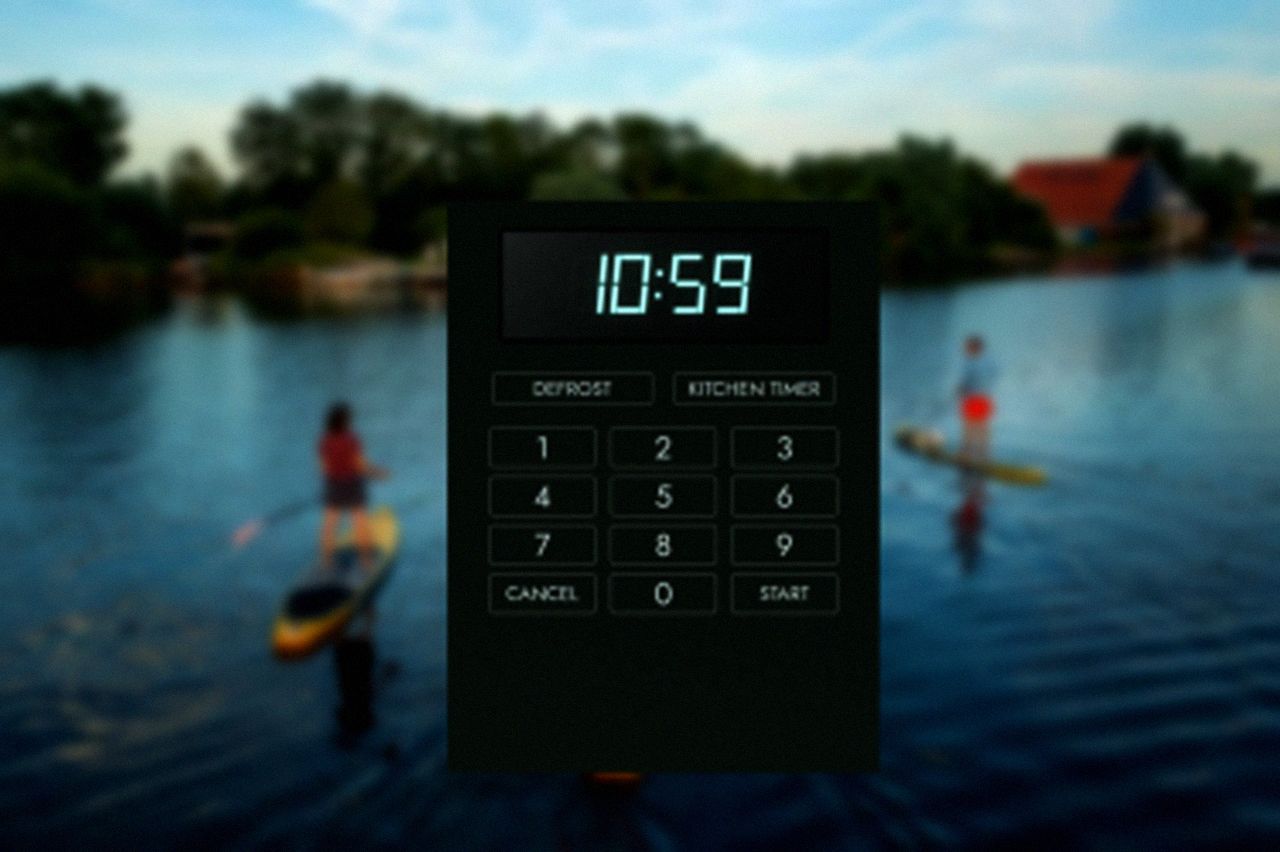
10:59
